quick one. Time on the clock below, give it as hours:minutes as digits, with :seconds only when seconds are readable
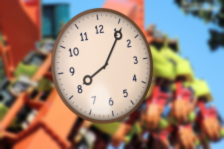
8:06
